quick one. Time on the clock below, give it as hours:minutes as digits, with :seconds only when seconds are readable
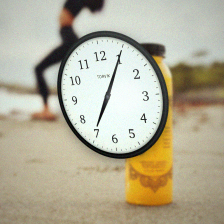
7:05
